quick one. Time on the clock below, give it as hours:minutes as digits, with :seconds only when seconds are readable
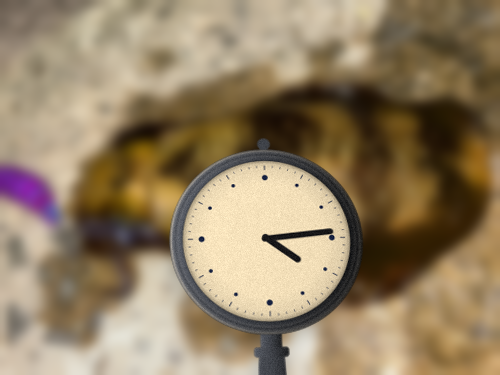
4:14
